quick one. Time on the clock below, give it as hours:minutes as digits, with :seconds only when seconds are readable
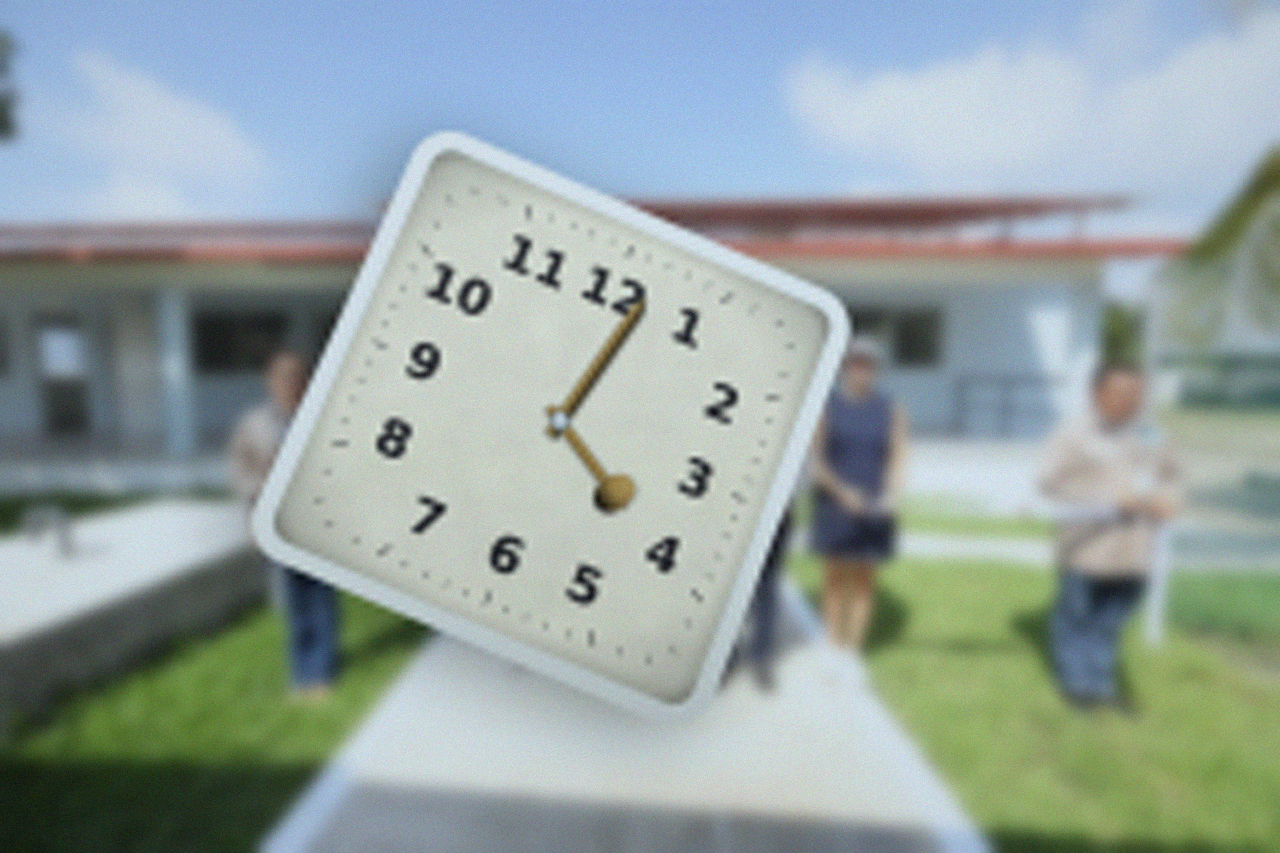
4:02
